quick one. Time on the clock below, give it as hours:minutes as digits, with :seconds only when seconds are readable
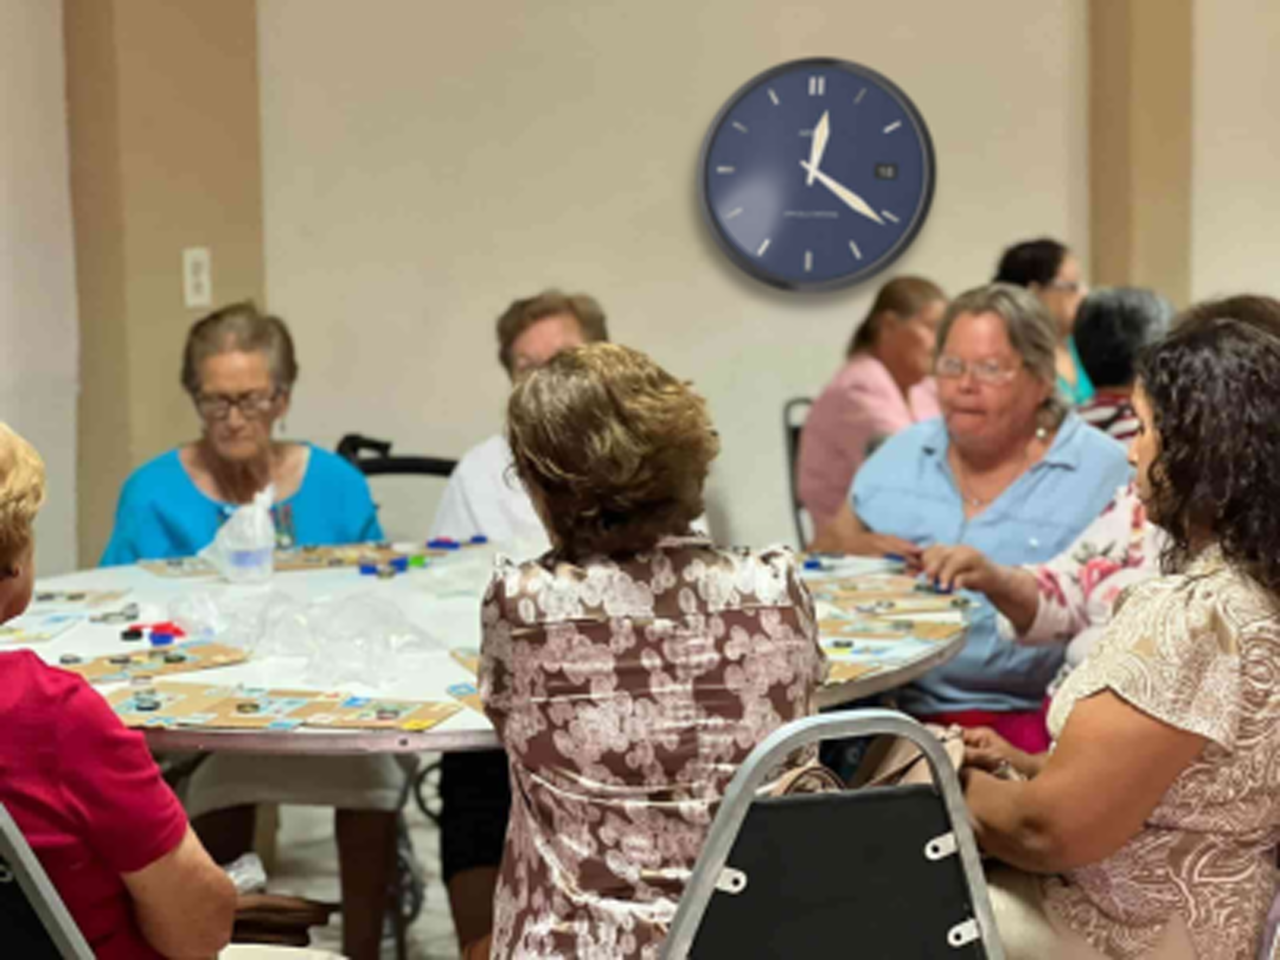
12:21
